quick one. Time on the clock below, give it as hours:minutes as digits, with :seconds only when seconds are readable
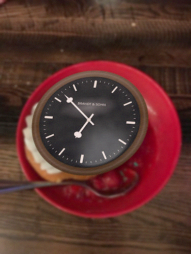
6:52
